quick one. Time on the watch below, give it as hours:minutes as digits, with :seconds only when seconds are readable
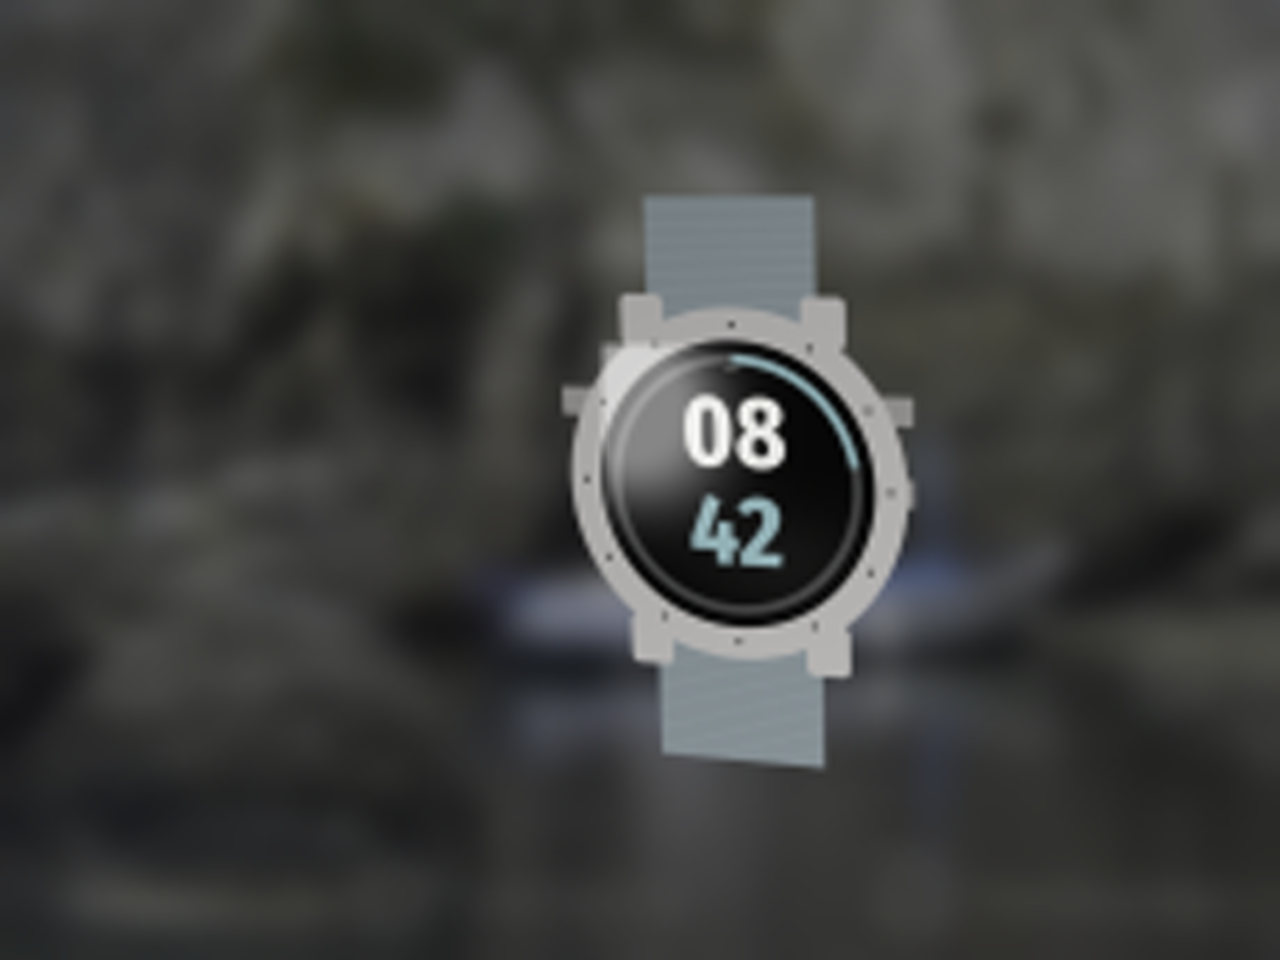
8:42
